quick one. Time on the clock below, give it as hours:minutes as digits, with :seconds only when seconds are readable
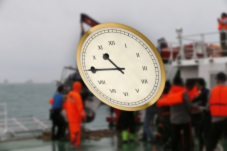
10:45
